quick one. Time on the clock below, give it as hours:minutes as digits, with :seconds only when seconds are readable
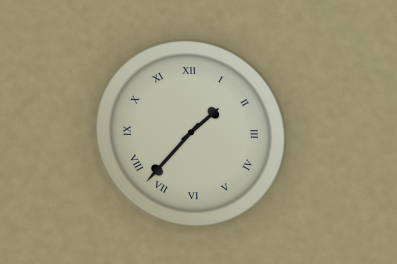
1:37
